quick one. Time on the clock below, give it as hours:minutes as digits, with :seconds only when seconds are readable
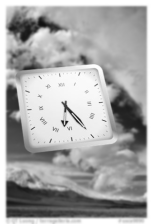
6:25
